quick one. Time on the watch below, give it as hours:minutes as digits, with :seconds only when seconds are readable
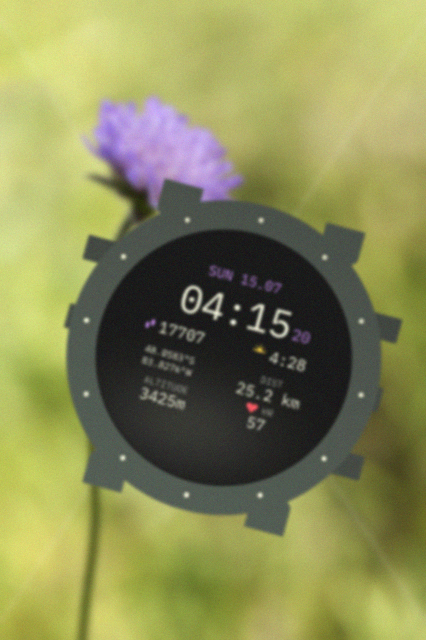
4:15
